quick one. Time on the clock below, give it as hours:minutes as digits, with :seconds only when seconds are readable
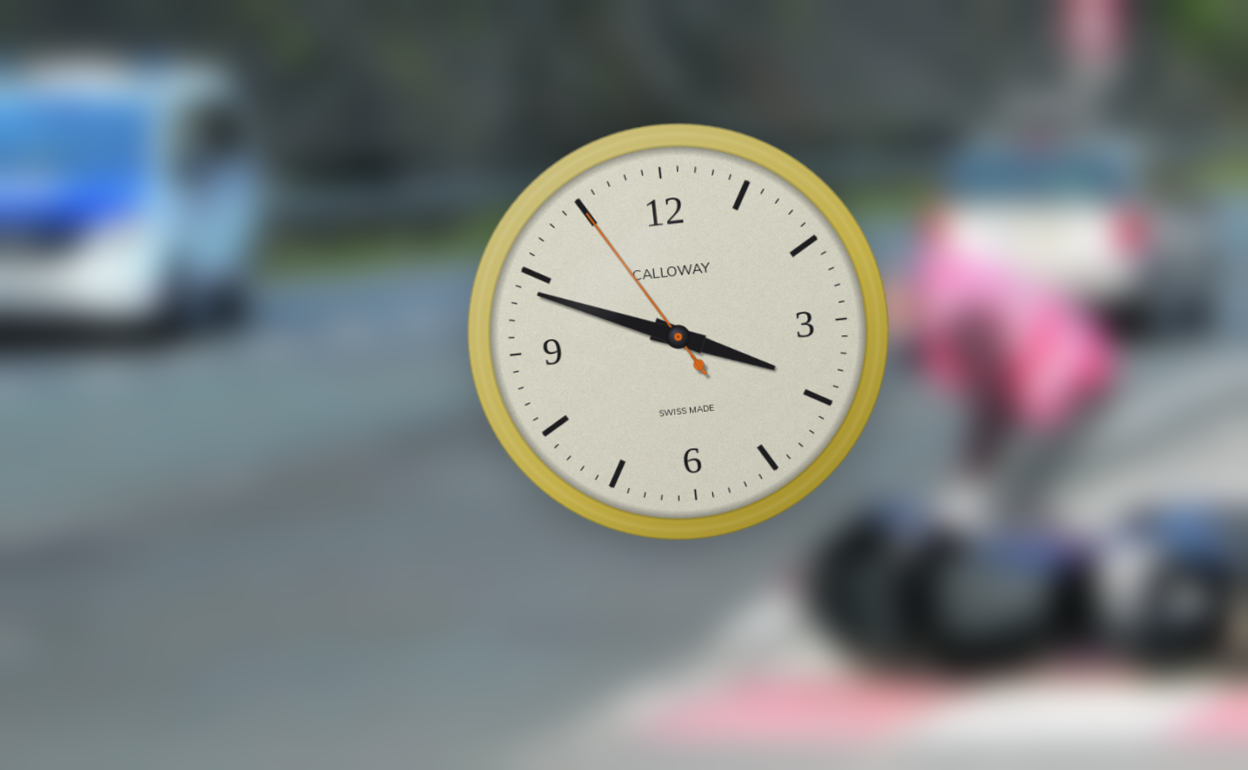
3:48:55
